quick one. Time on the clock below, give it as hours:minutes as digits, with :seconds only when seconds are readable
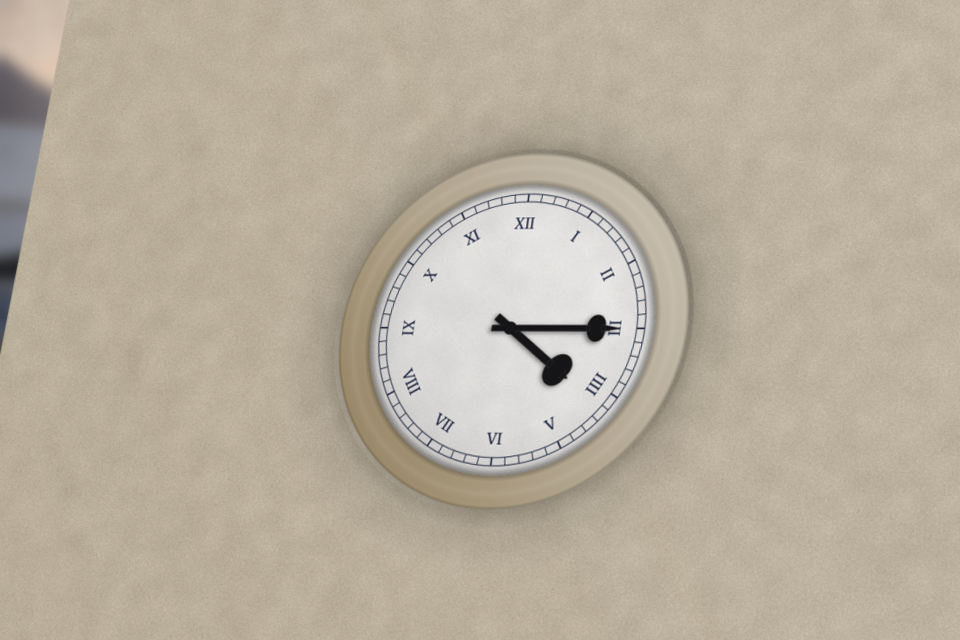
4:15
